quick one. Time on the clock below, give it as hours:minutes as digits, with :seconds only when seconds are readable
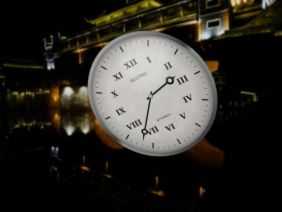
2:37
